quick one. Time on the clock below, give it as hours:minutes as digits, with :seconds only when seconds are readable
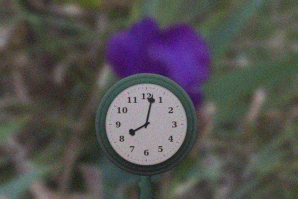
8:02
